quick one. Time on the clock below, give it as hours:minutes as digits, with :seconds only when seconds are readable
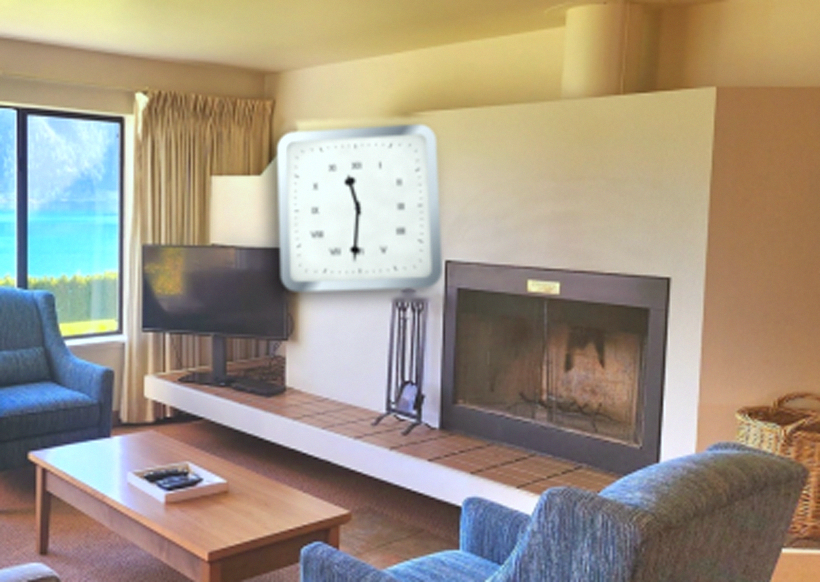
11:31
